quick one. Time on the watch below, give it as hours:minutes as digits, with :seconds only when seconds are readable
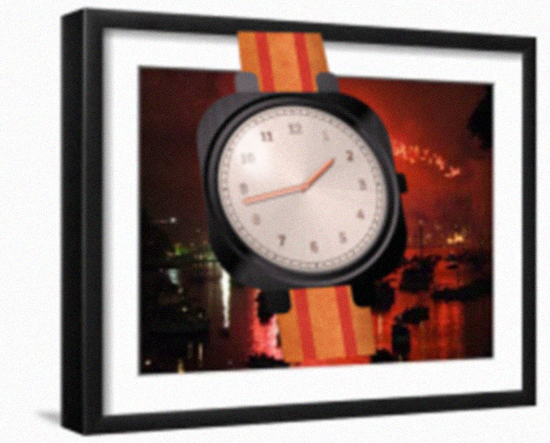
1:43
